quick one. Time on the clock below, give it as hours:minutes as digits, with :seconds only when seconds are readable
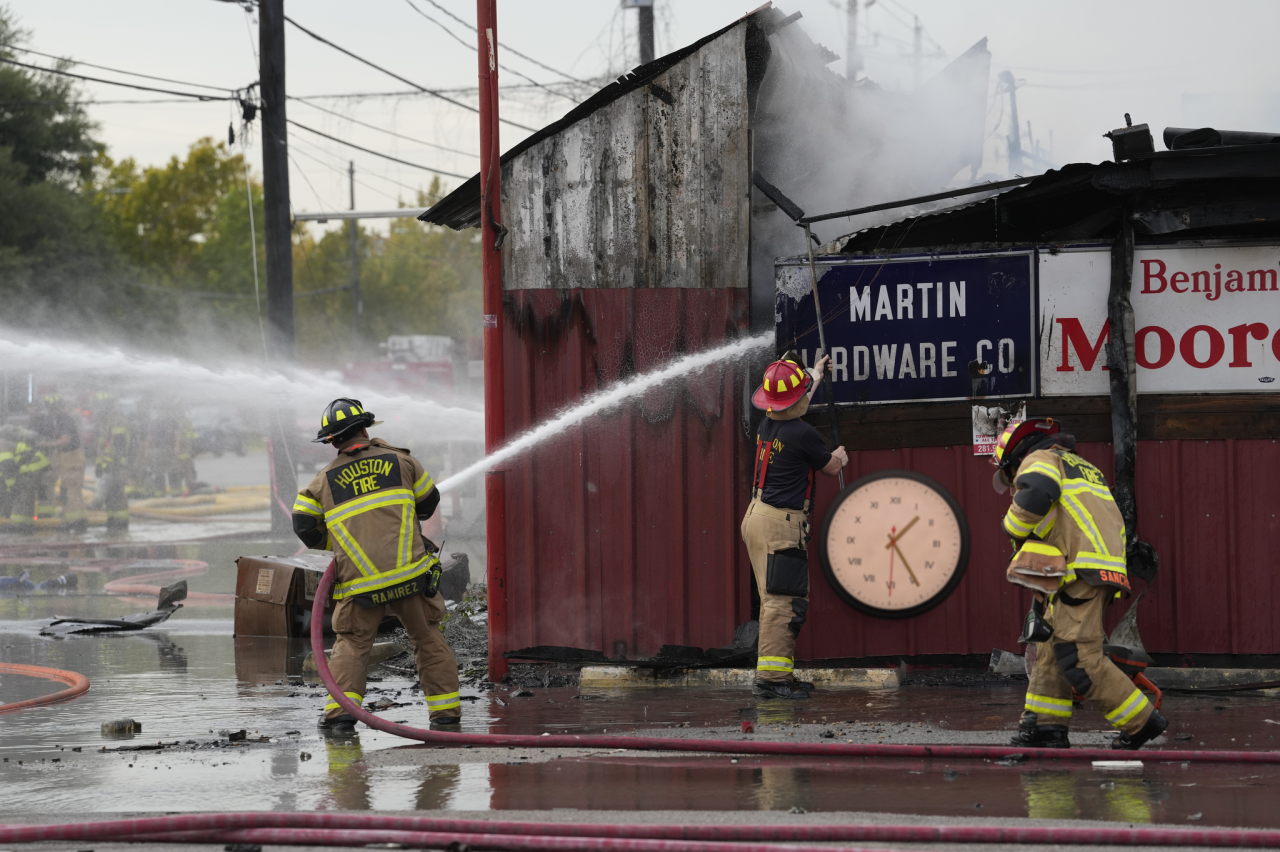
1:24:30
